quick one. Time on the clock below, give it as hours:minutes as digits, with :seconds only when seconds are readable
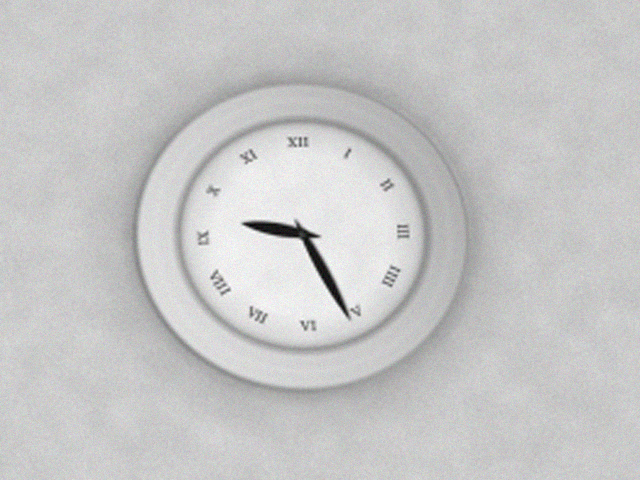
9:26
